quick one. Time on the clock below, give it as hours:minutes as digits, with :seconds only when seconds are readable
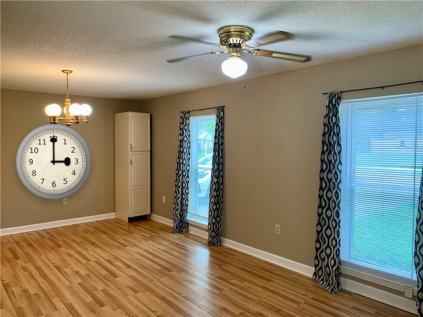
3:00
